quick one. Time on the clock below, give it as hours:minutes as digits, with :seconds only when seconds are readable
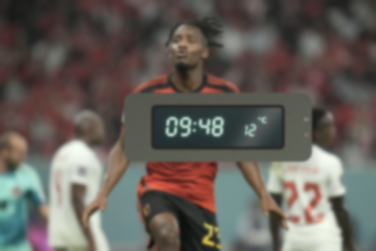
9:48
